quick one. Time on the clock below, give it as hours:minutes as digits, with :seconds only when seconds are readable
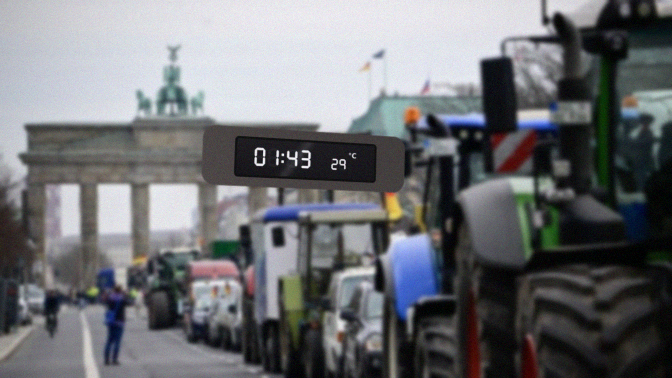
1:43
